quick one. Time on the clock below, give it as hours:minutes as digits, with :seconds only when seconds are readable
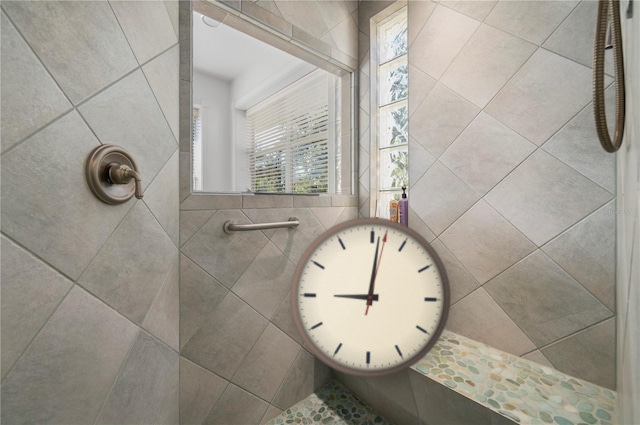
9:01:02
